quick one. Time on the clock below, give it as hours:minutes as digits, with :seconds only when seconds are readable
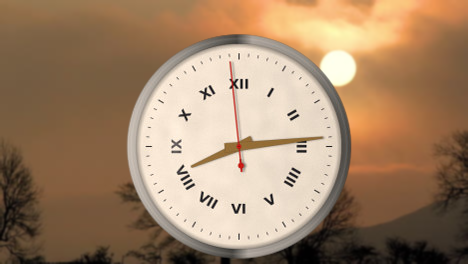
8:13:59
